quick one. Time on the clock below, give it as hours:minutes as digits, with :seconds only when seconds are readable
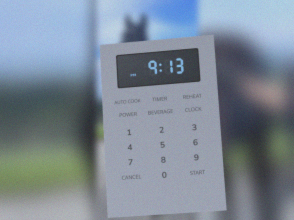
9:13
